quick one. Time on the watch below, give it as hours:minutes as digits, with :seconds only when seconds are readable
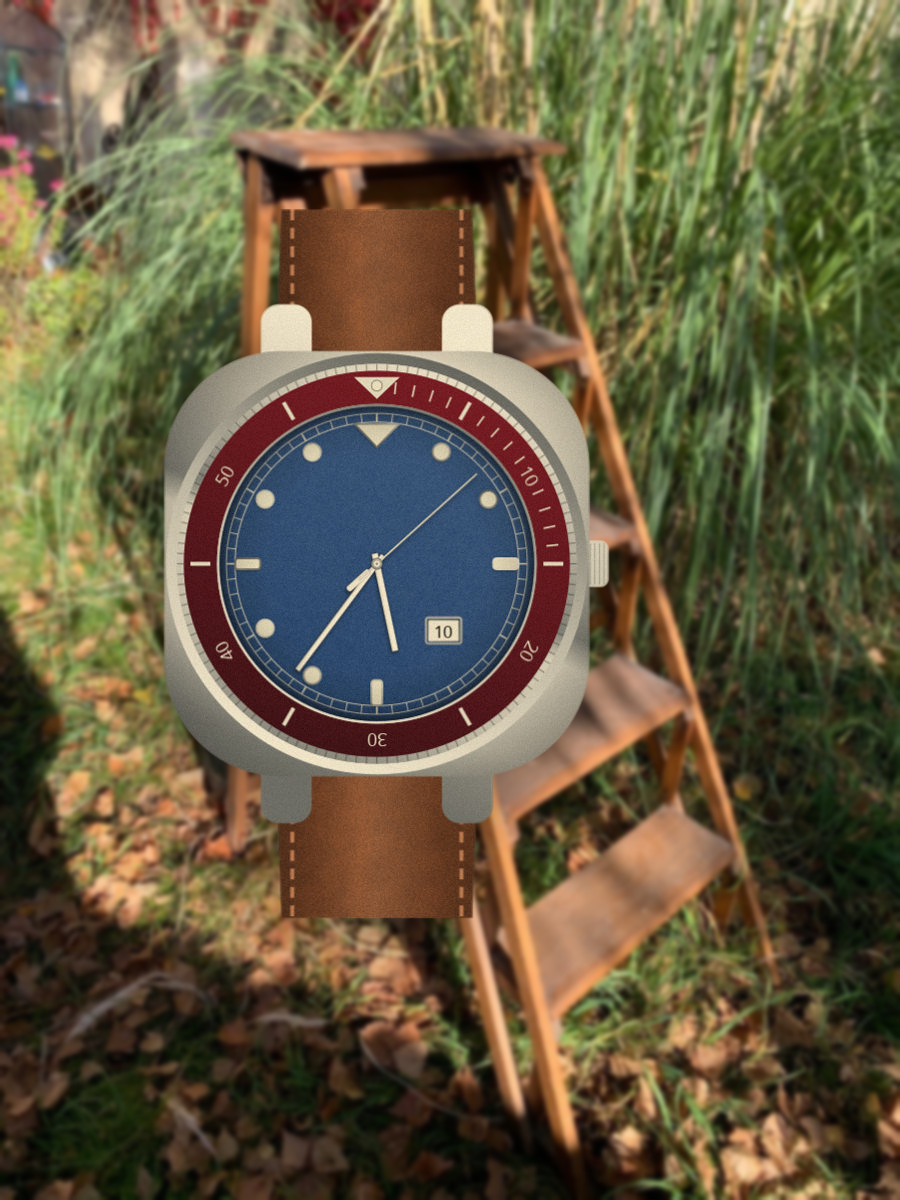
5:36:08
